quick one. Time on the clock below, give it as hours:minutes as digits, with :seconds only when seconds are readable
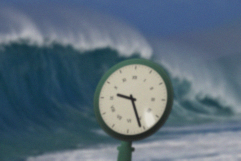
9:26
